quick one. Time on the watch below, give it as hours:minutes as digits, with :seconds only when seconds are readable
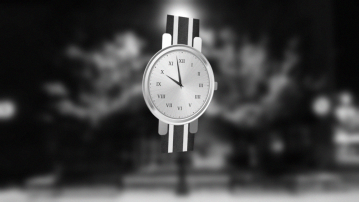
9:58
